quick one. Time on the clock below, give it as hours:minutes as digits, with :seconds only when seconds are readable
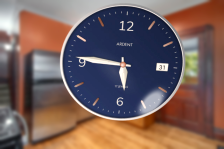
5:46
